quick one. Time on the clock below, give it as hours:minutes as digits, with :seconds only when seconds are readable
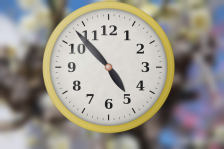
4:53
